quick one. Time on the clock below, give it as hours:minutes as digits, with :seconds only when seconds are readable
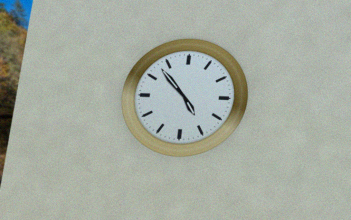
4:53
